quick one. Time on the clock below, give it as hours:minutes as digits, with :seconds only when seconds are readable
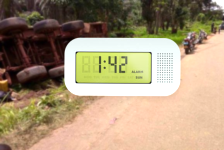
1:42
